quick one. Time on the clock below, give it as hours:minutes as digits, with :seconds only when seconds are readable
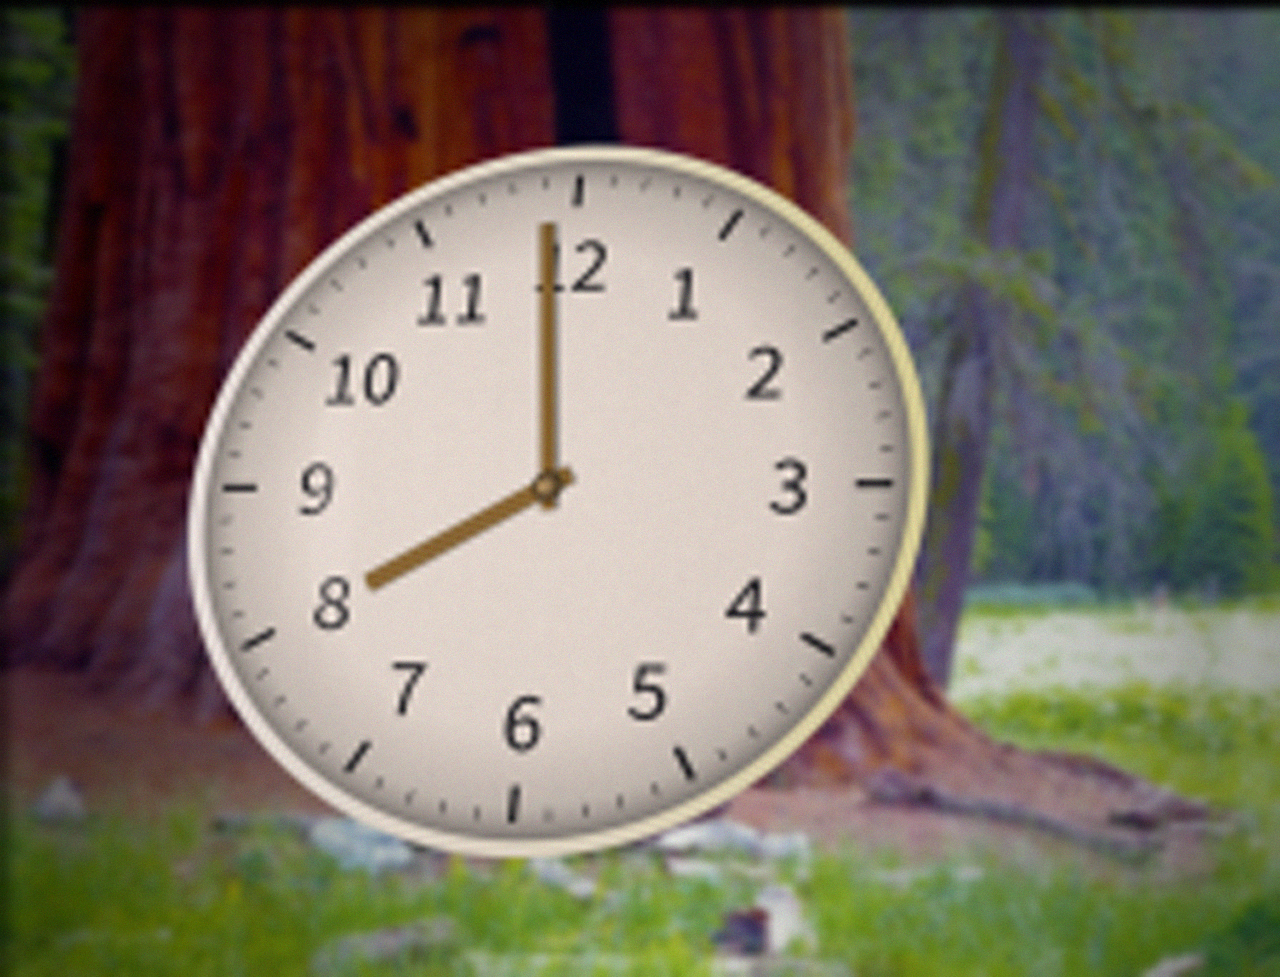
7:59
